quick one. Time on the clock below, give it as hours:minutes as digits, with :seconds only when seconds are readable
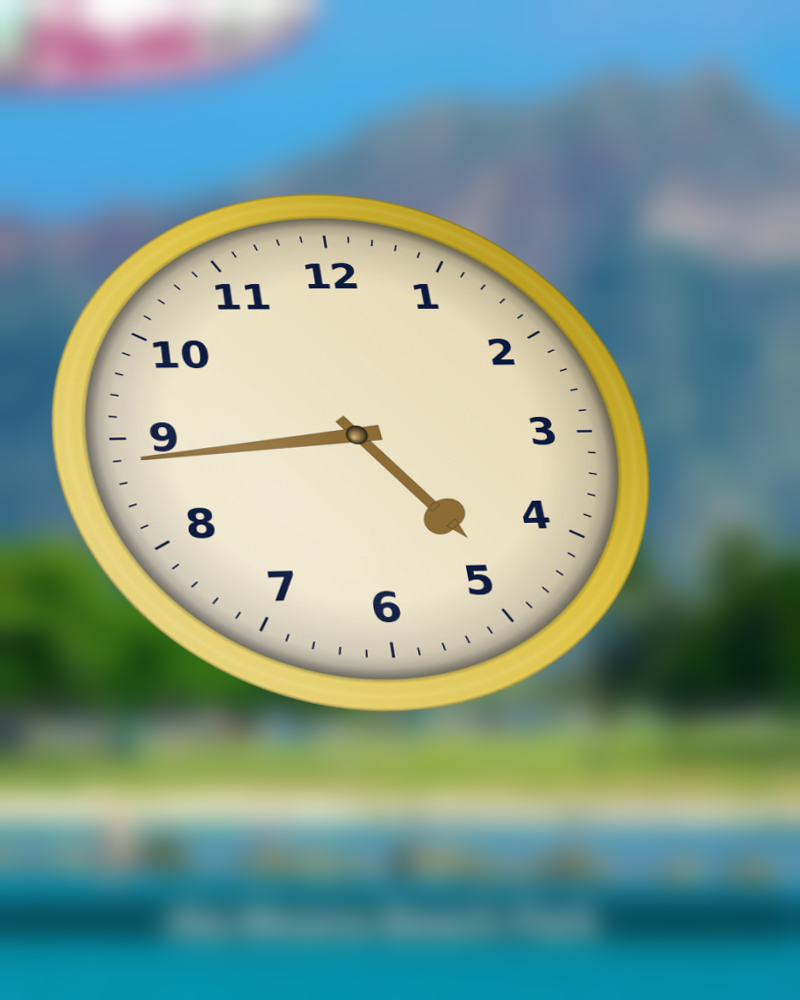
4:44
